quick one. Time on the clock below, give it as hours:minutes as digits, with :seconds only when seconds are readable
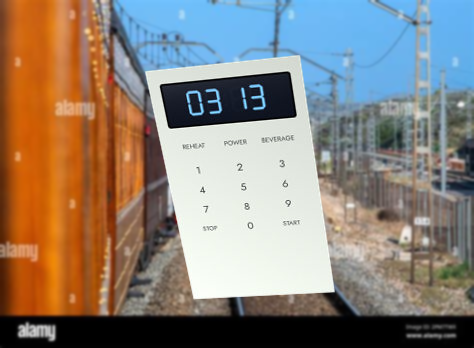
3:13
